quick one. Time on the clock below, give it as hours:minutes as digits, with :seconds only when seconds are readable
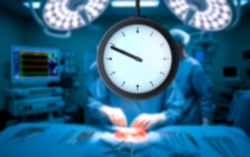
9:49
